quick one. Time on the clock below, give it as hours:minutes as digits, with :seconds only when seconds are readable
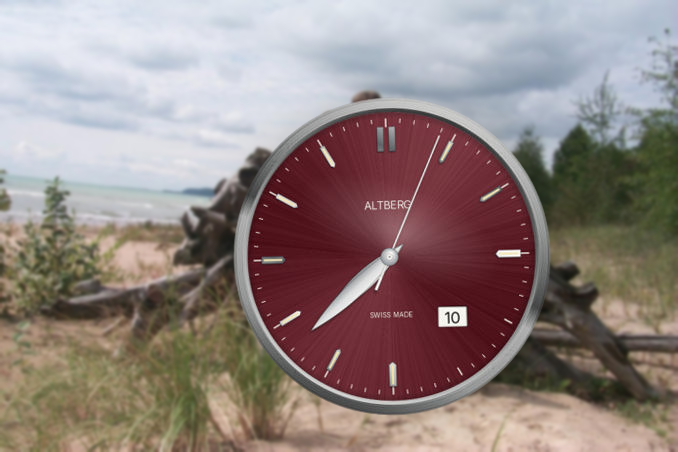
7:38:04
